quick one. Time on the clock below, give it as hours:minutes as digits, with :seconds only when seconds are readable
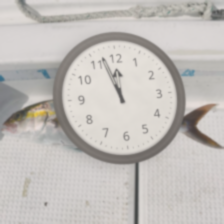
11:57
